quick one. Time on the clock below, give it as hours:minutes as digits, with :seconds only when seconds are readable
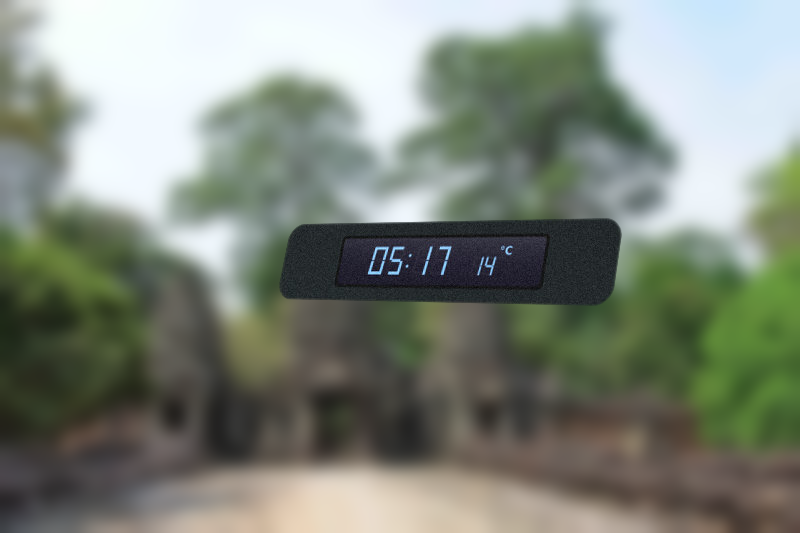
5:17
